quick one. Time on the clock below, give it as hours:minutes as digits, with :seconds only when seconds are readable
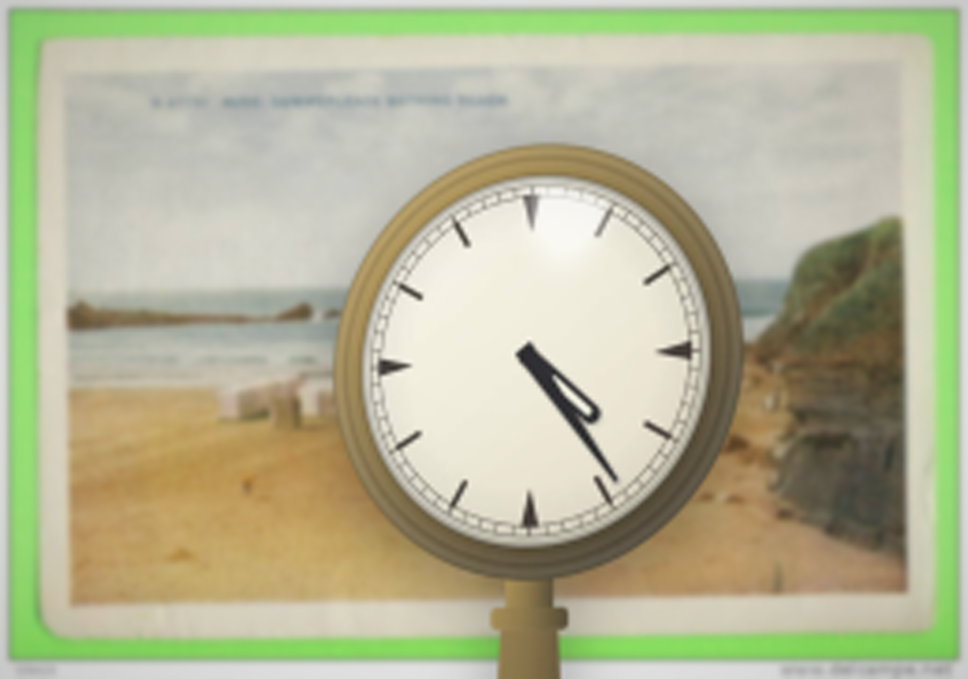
4:24
